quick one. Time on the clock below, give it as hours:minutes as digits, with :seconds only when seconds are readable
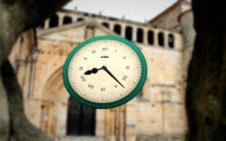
8:23
